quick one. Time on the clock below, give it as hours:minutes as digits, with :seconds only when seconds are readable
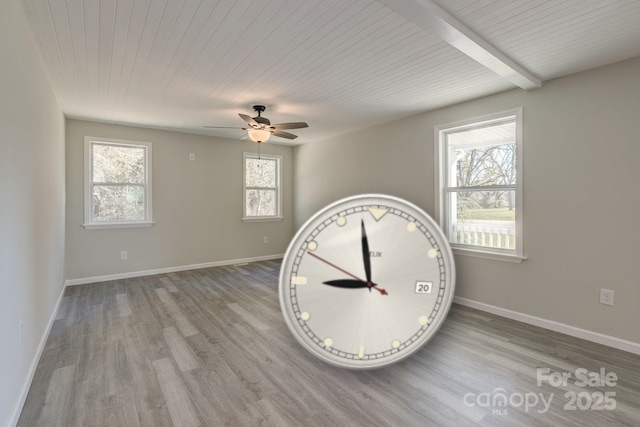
8:57:49
